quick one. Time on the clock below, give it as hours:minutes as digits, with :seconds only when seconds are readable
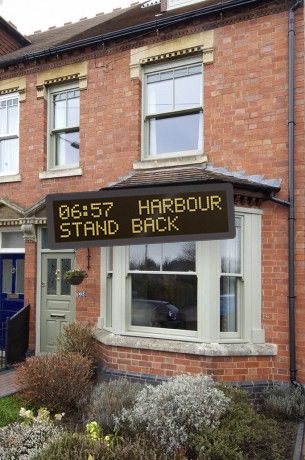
6:57
